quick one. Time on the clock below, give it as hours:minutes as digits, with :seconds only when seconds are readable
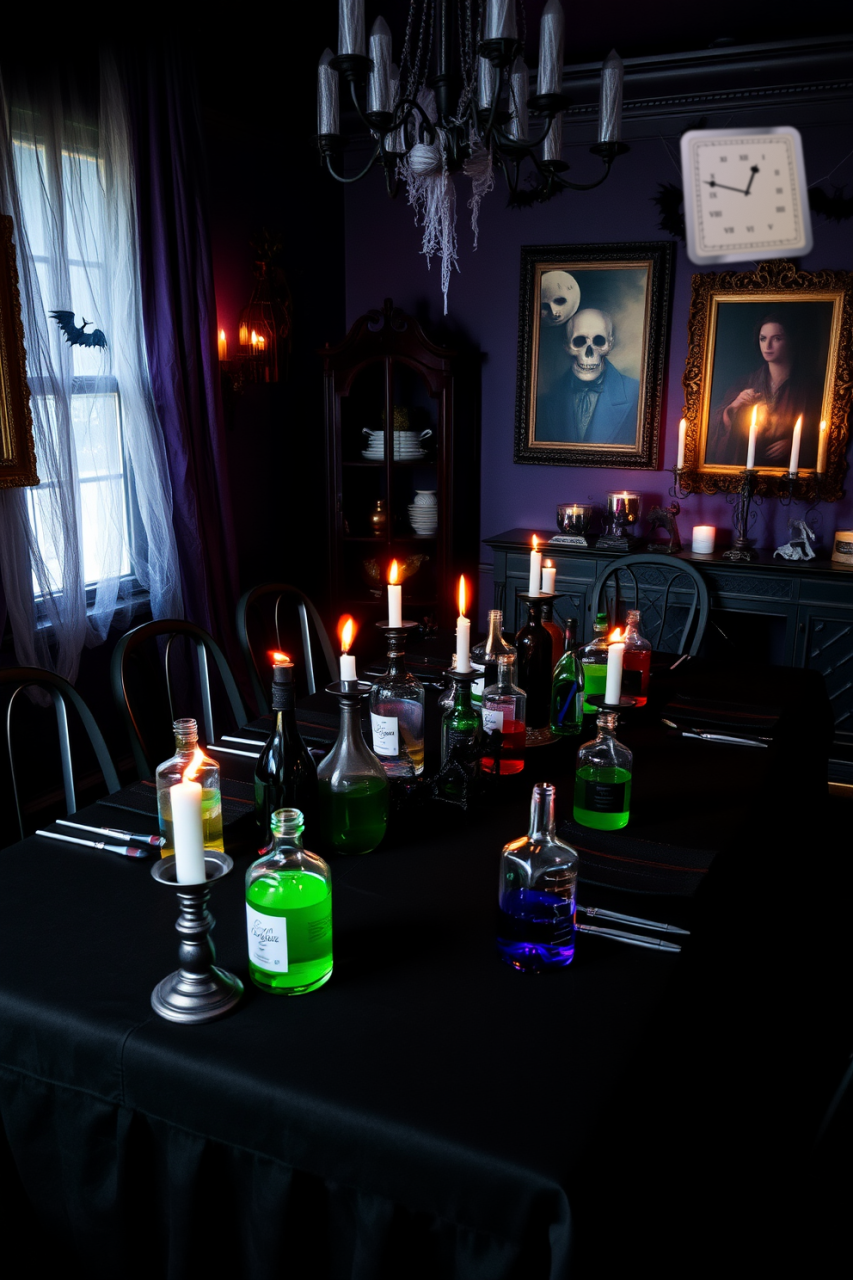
12:48
